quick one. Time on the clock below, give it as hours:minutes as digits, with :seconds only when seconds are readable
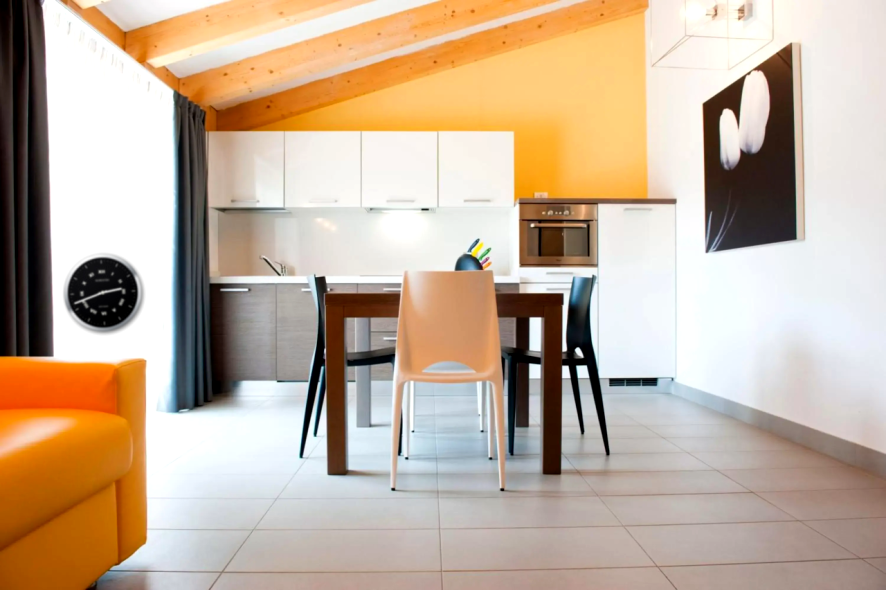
2:42
